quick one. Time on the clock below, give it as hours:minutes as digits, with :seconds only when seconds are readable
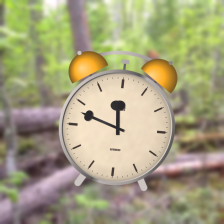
11:48
